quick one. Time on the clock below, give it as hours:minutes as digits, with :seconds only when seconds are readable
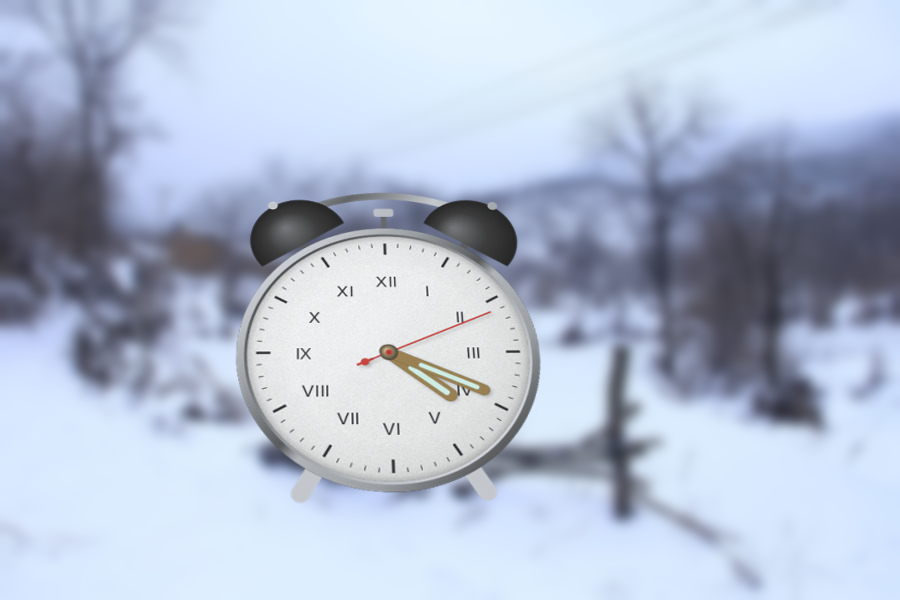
4:19:11
